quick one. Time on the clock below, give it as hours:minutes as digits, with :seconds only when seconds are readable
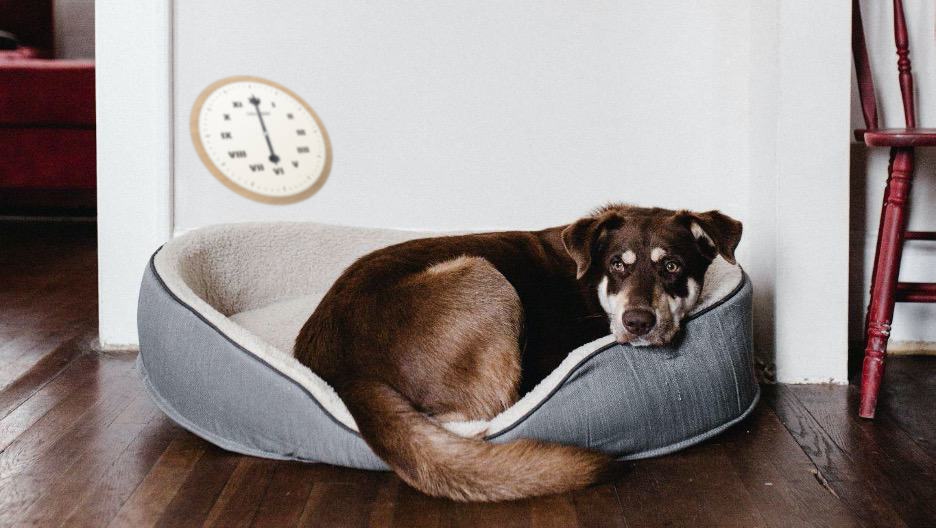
6:00
